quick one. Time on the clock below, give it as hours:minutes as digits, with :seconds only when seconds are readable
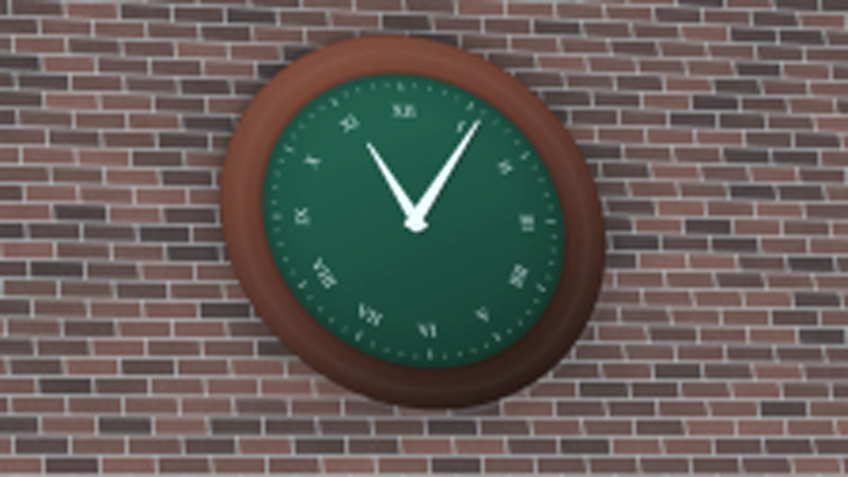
11:06
